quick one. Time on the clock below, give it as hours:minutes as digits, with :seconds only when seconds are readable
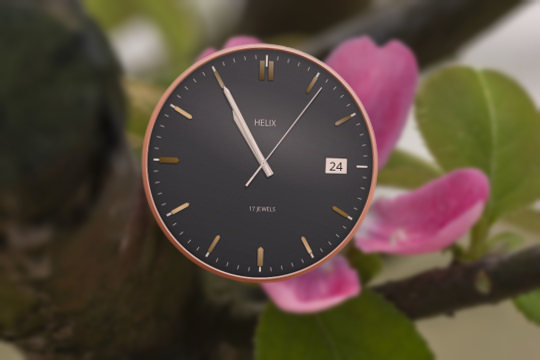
10:55:06
